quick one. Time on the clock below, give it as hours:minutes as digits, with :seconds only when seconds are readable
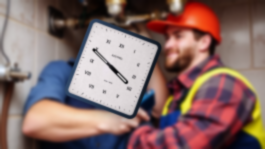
3:49
